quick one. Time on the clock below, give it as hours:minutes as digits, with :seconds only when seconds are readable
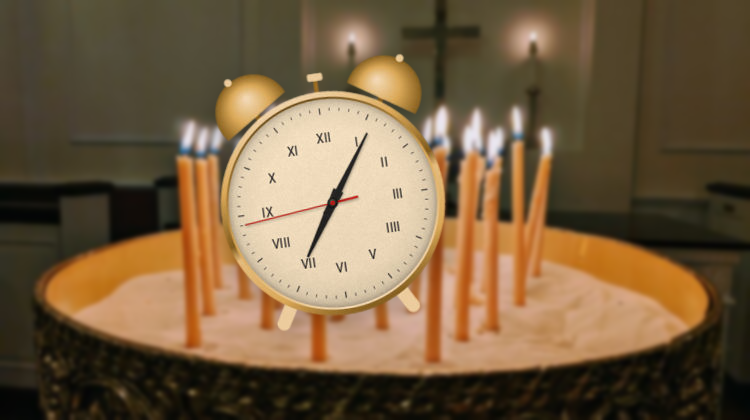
7:05:44
